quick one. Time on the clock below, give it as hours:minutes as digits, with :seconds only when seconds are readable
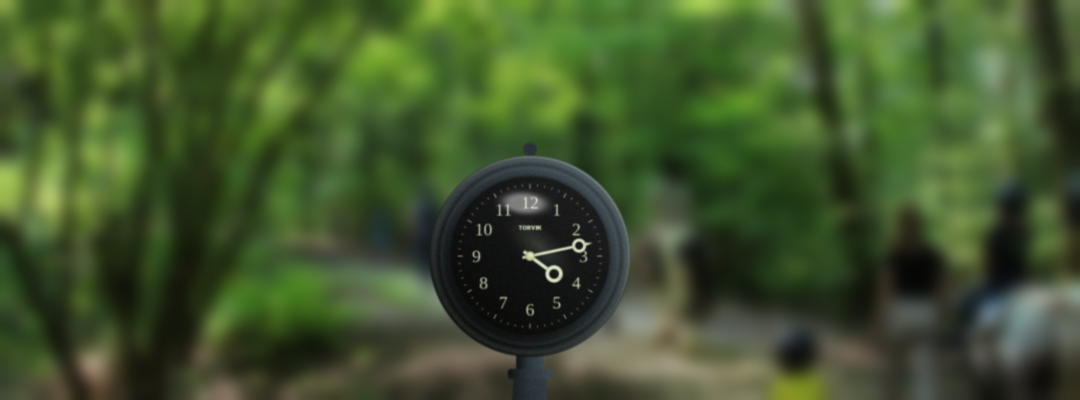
4:13
